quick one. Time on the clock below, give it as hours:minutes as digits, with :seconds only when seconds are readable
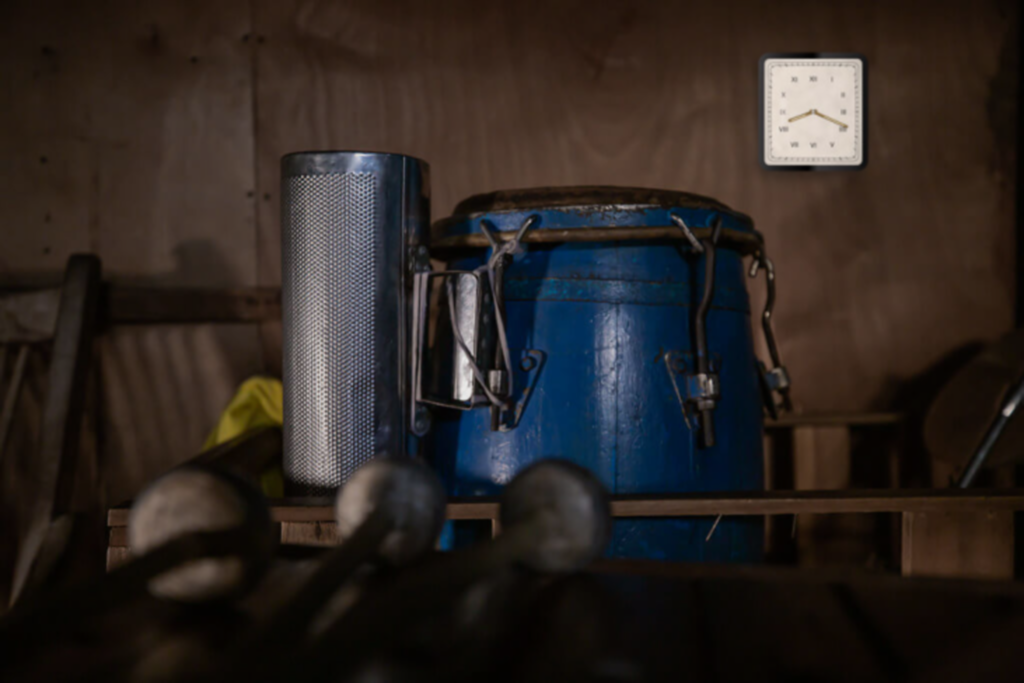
8:19
